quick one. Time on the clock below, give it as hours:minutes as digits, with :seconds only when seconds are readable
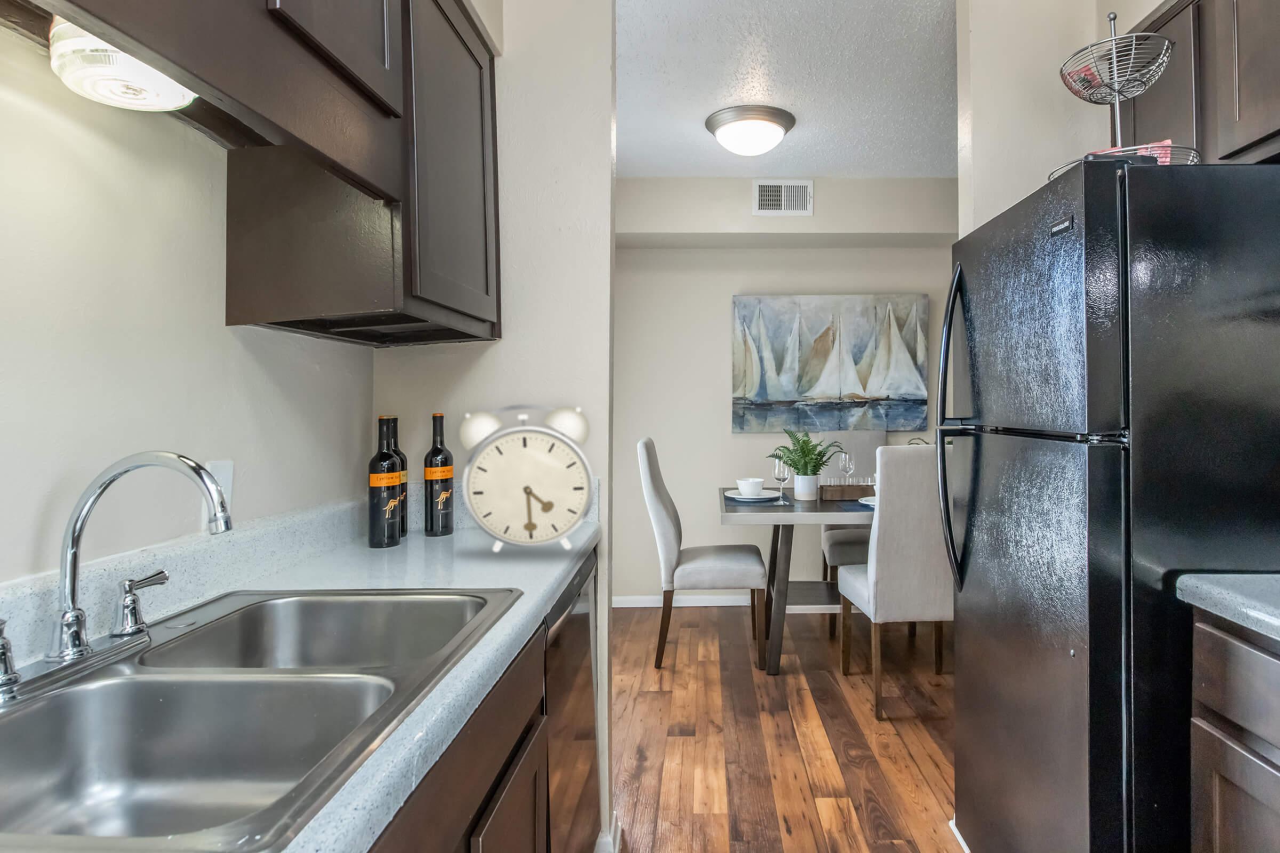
4:30
